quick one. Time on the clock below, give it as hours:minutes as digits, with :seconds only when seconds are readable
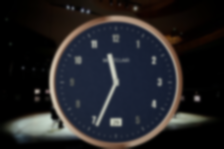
11:34
